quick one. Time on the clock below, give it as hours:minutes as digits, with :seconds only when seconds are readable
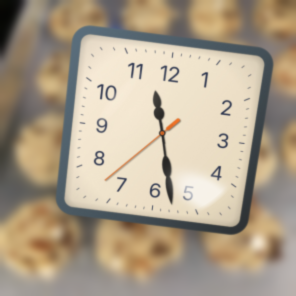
11:27:37
